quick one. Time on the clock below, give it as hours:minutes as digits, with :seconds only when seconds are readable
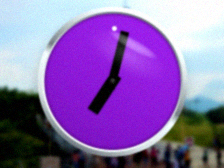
7:02
